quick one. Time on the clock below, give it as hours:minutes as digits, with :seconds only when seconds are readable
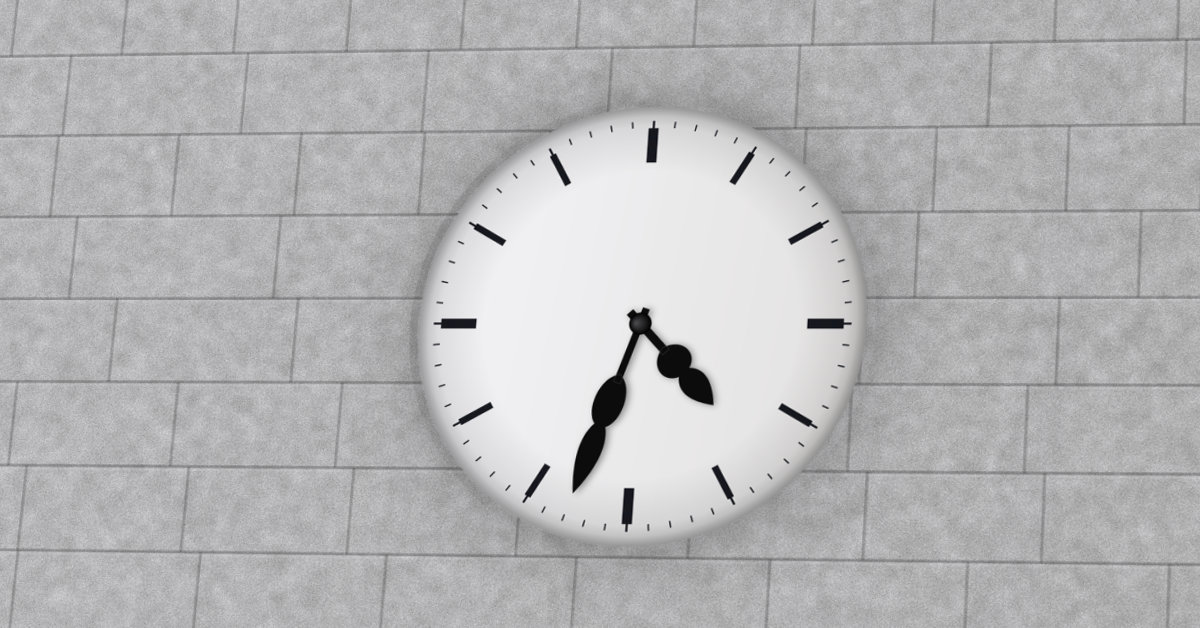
4:33
